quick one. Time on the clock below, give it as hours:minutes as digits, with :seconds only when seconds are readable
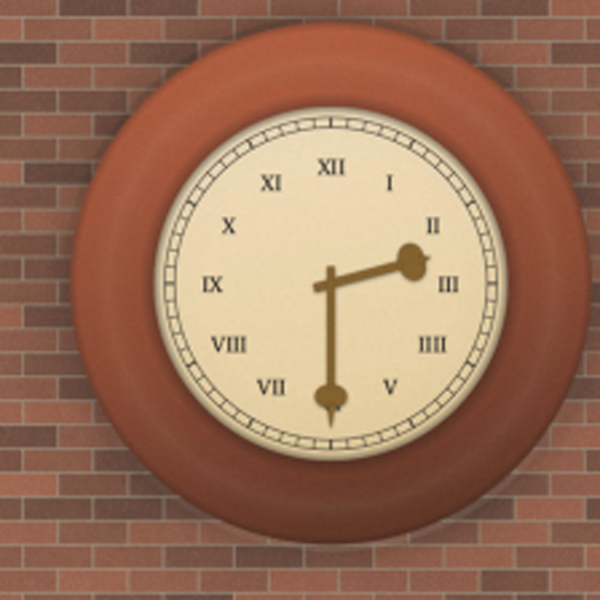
2:30
